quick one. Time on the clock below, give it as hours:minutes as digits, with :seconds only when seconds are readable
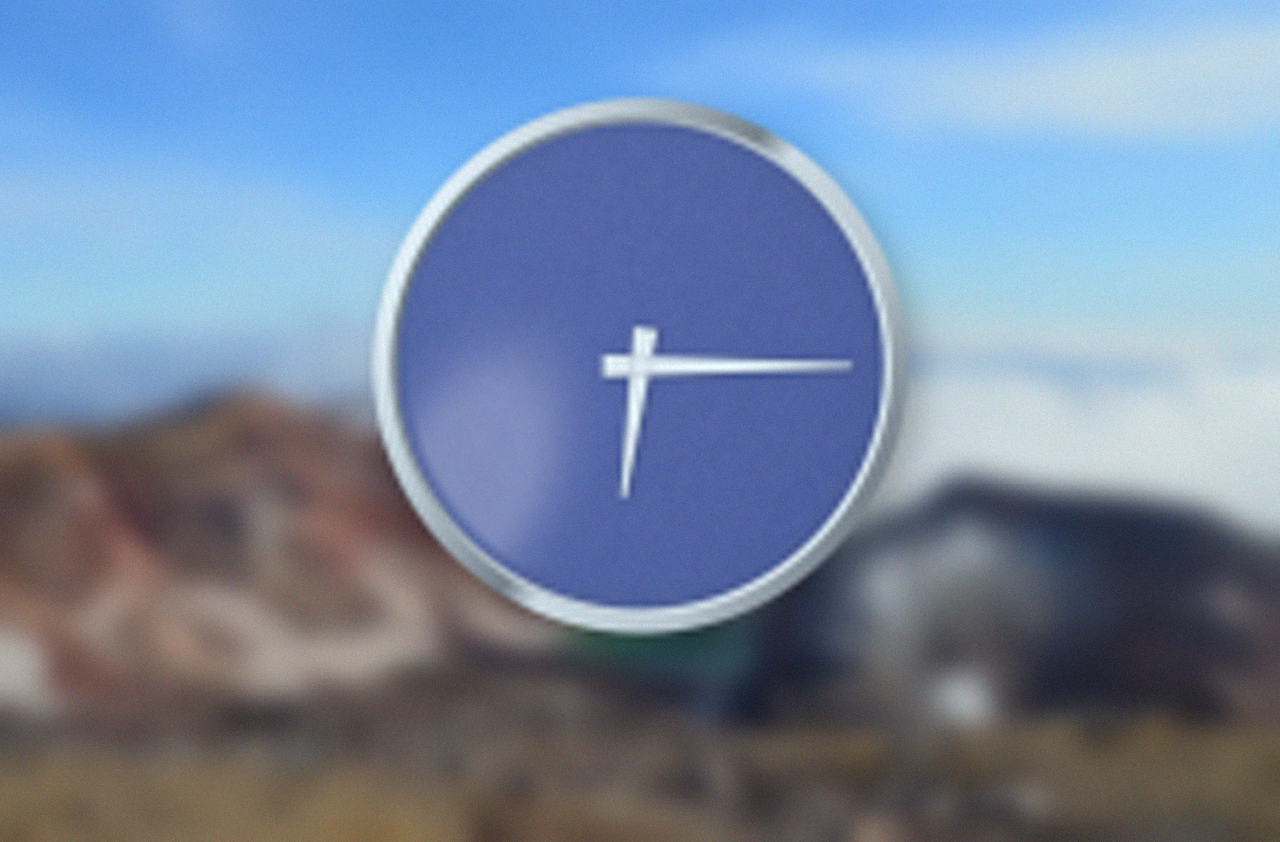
6:15
